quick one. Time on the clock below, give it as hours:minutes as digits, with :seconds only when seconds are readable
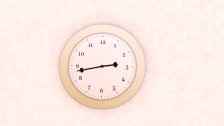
2:43
